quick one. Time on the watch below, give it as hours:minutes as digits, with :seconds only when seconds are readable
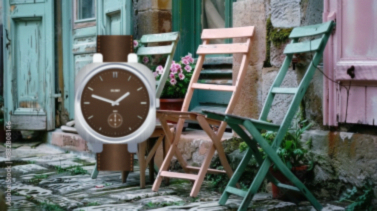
1:48
